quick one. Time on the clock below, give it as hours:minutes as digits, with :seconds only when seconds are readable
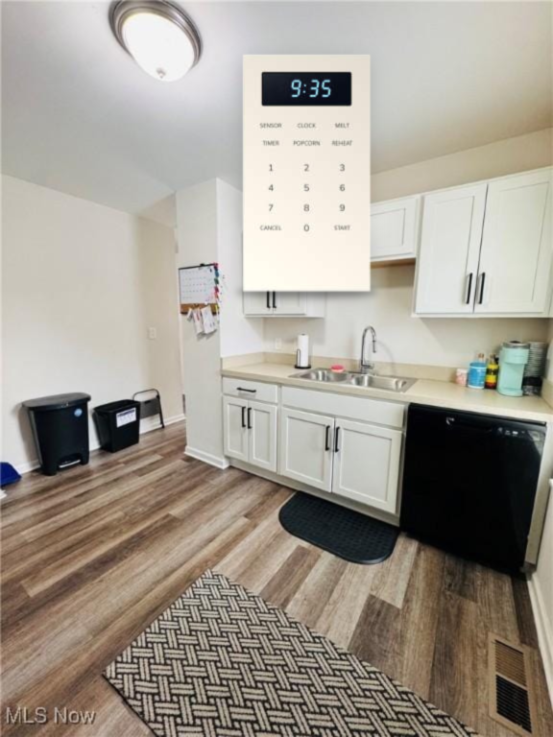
9:35
